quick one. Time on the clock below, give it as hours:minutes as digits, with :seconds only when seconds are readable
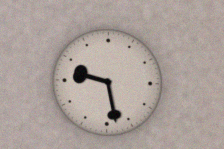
9:28
